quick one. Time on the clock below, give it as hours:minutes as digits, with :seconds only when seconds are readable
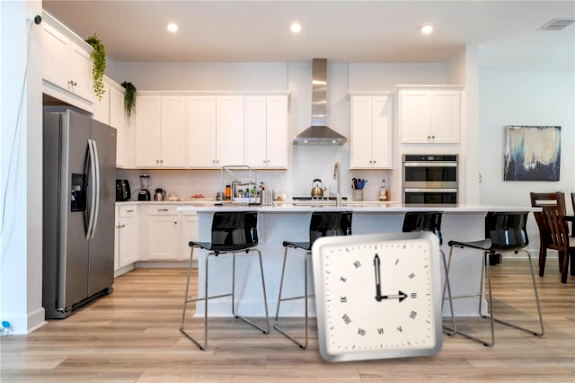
3:00
